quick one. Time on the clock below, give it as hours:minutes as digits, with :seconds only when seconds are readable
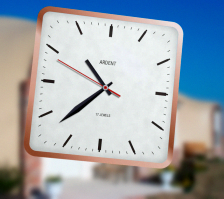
10:37:49
